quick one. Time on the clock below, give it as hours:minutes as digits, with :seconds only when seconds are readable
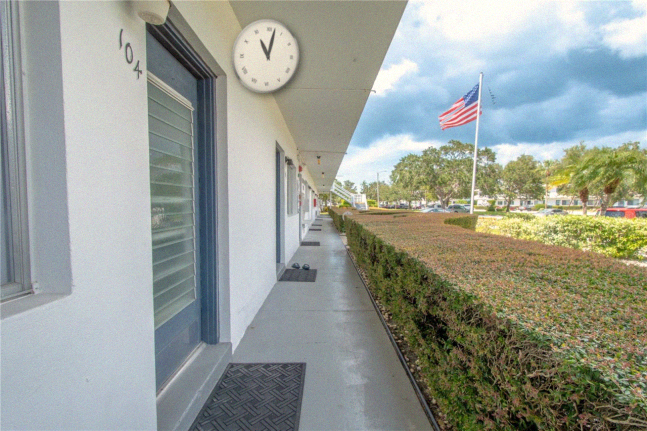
11:02
